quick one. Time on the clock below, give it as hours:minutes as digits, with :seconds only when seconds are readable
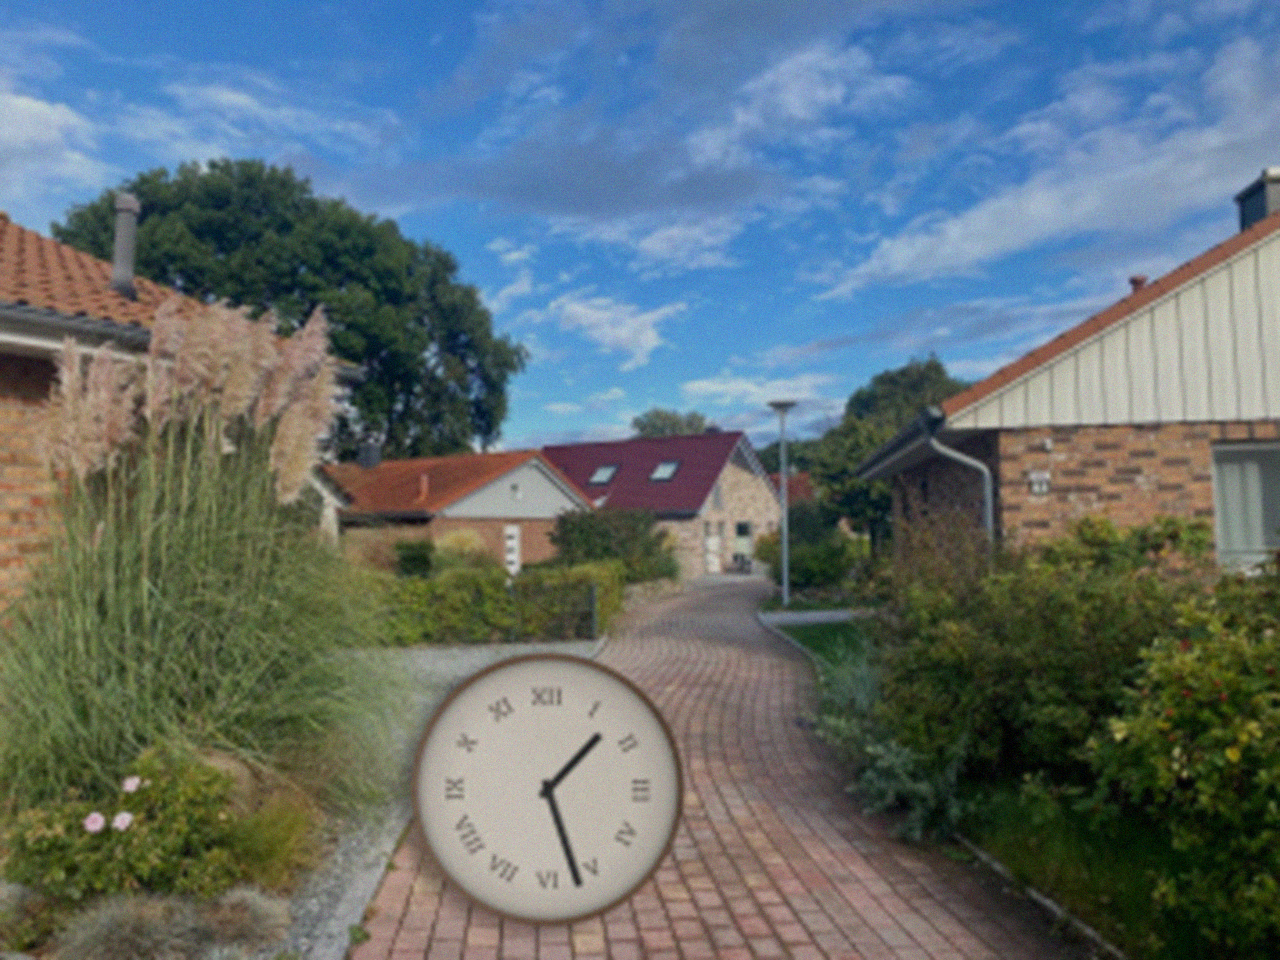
1:27
